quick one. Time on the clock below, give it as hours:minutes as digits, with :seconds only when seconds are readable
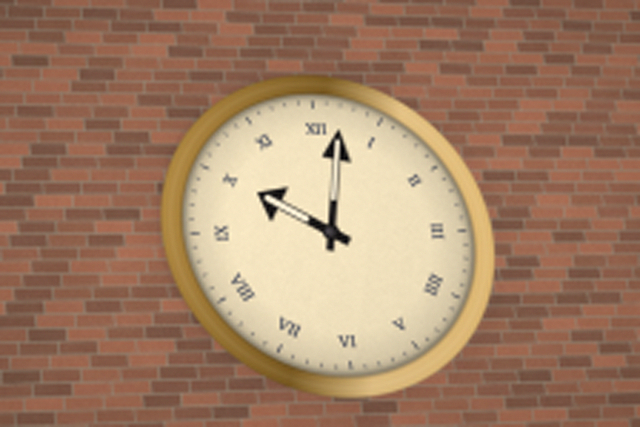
10:02
